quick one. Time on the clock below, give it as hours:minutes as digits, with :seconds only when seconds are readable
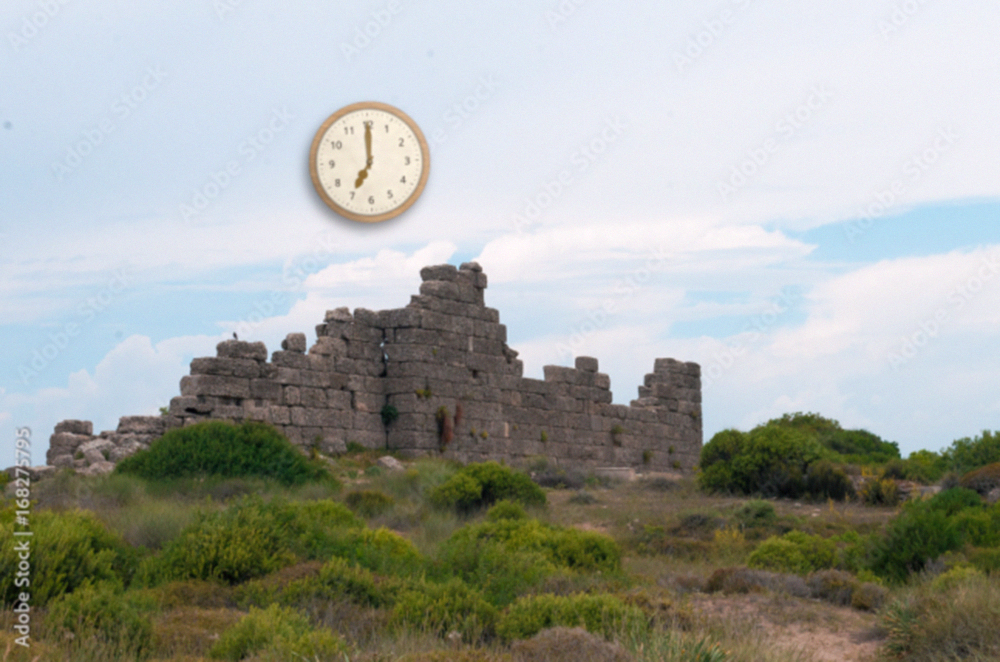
7:00
